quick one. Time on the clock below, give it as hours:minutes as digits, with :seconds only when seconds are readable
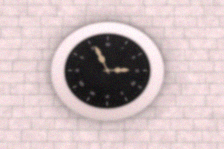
2:56
